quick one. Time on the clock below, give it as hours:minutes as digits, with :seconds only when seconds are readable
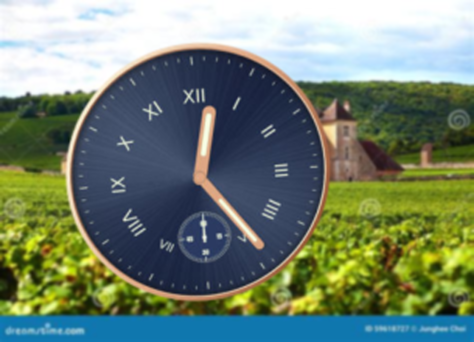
12:24
